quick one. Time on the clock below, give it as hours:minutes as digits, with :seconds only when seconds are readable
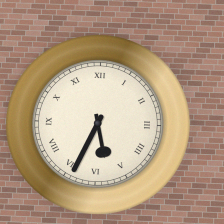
5:34
